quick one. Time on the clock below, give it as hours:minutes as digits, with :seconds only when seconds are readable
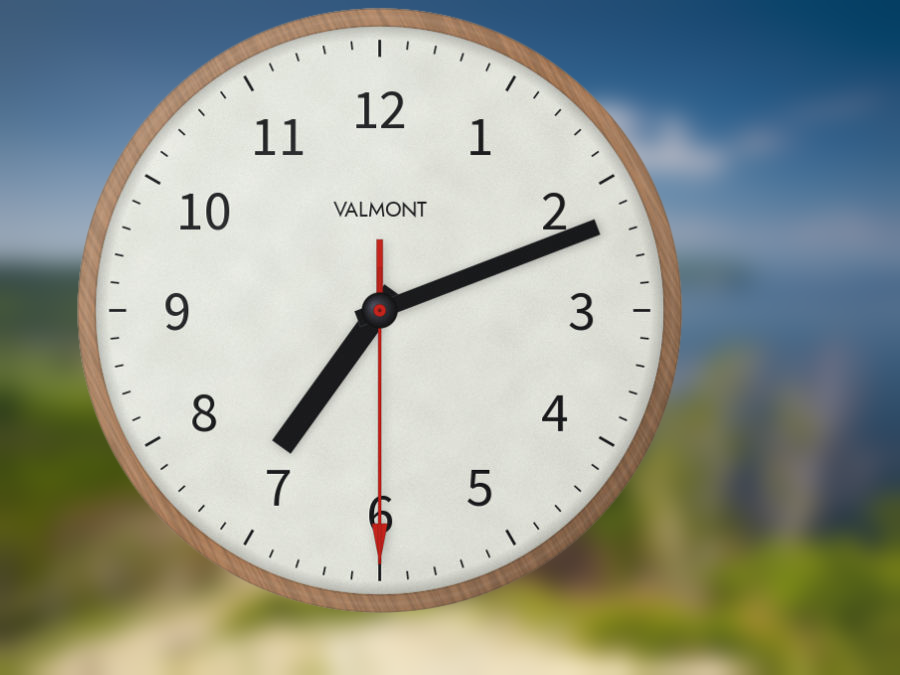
7:11:30
